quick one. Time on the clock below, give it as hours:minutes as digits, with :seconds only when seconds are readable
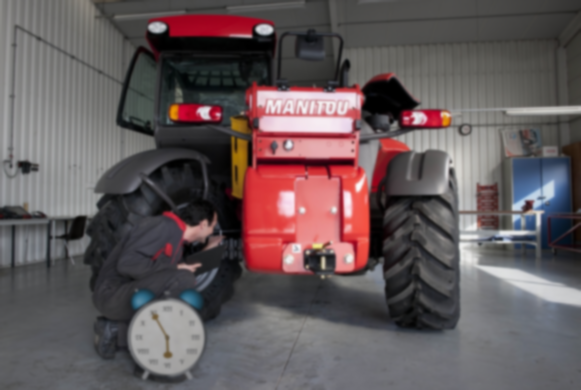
5:55
